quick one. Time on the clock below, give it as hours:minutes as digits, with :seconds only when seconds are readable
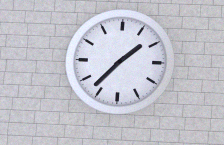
1:37
